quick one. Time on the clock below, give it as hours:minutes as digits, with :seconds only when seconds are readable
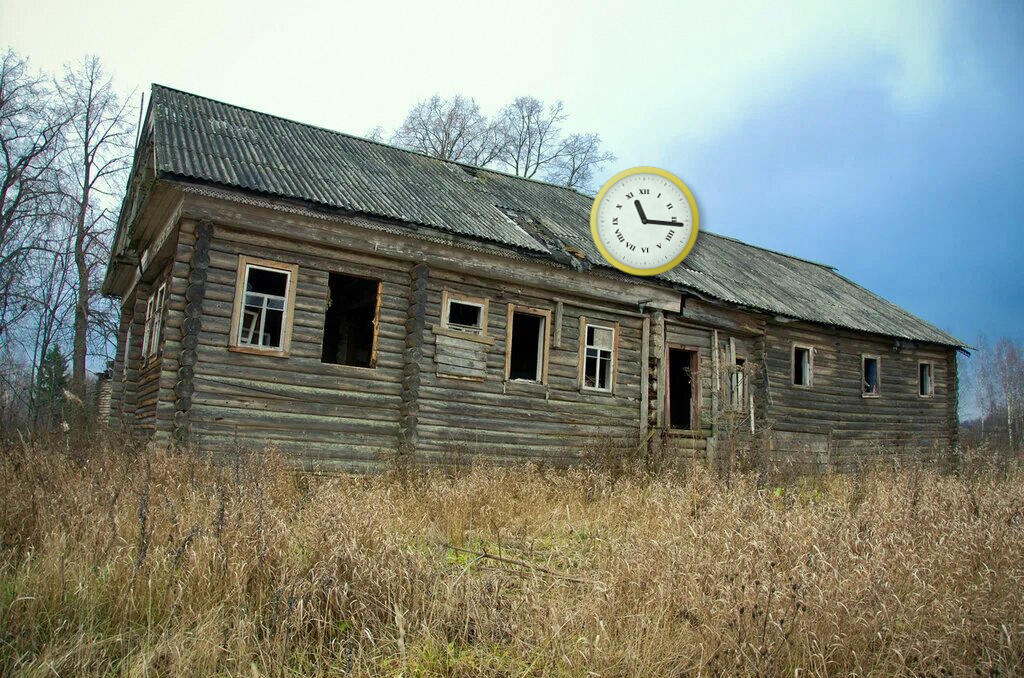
11:16
